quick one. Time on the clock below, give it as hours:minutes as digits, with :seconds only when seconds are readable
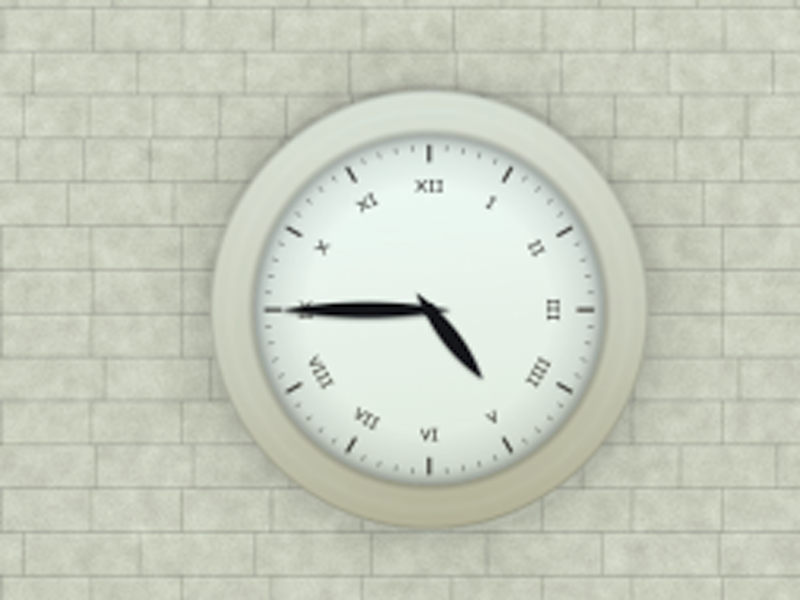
4:45
